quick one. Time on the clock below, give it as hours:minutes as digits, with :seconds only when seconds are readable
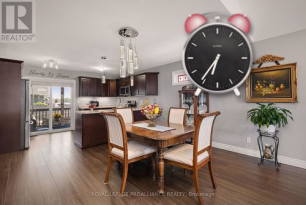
6:36
